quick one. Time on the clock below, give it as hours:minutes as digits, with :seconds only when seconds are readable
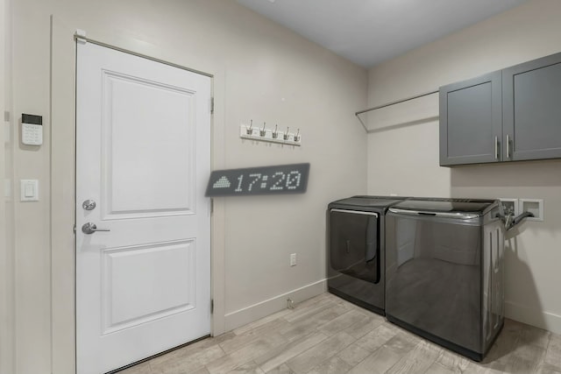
17:20
